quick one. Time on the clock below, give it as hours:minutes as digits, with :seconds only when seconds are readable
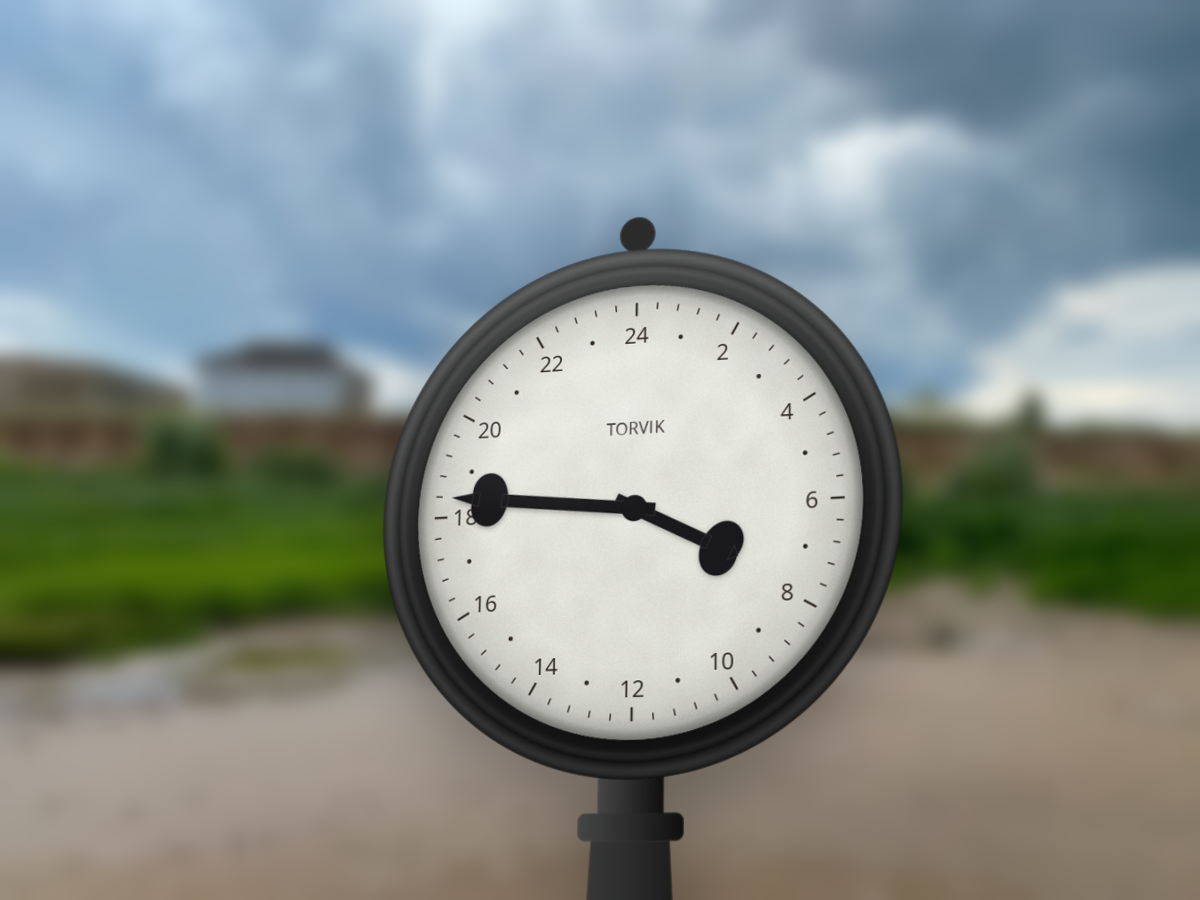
7:46
